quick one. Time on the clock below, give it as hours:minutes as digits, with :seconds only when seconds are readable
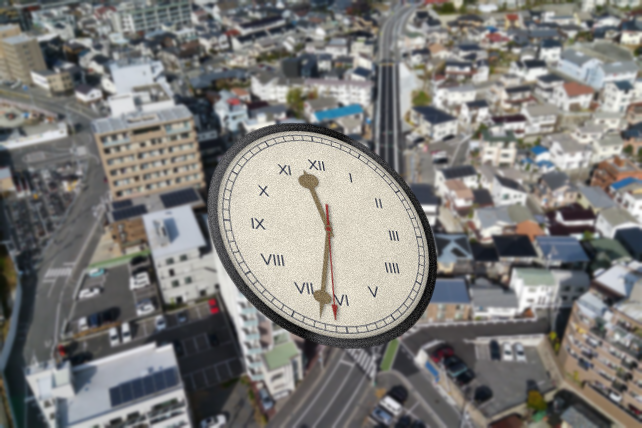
11:32:31
